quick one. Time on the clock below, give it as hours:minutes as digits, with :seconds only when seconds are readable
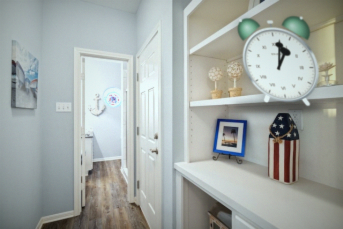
1:02
